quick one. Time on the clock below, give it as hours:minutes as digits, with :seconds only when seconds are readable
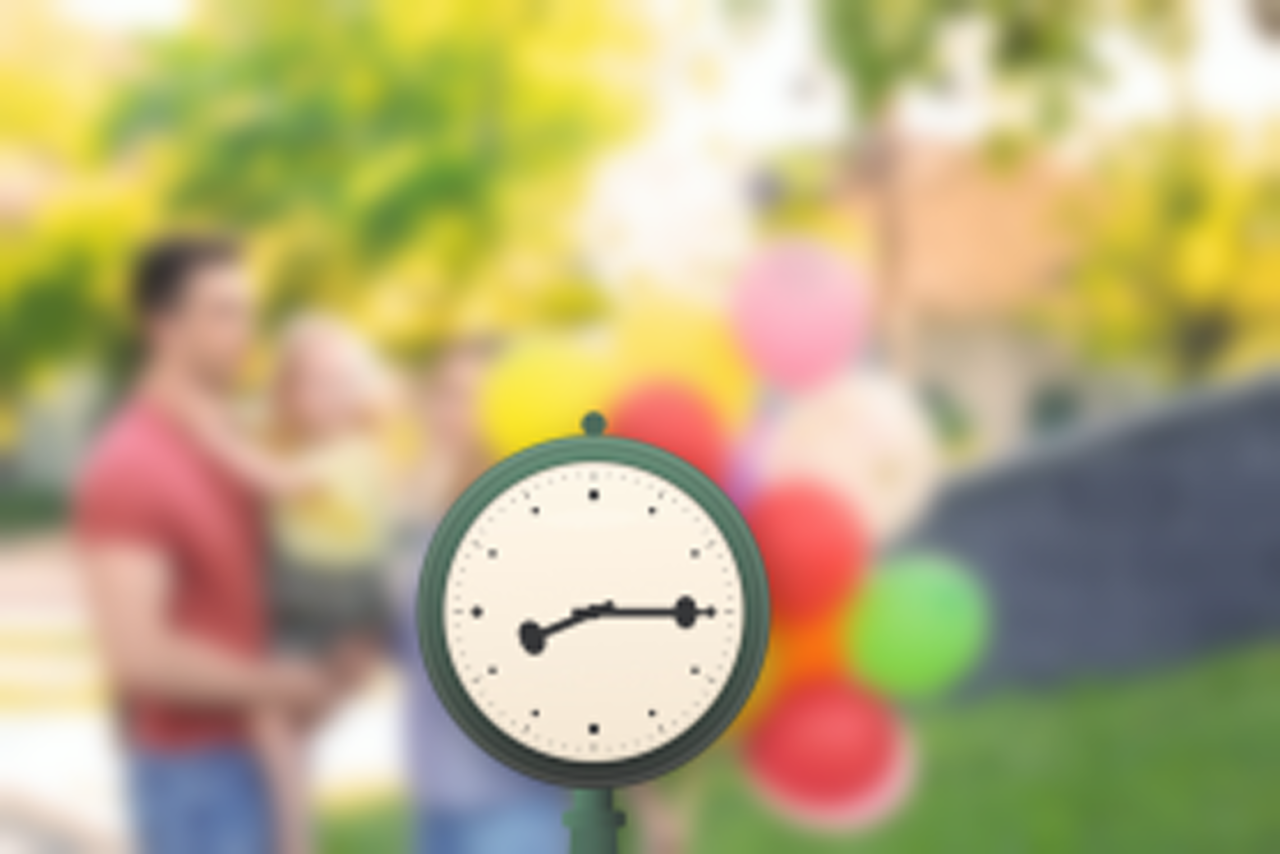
8:15
